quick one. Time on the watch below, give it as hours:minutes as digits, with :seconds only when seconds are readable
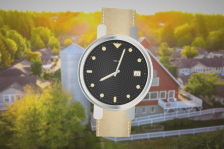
8:03
